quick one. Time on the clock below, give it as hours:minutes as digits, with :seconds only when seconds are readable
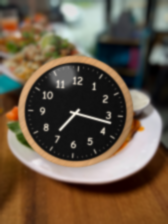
7:17
